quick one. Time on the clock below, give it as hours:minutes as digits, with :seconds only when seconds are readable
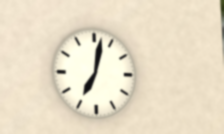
7:02
